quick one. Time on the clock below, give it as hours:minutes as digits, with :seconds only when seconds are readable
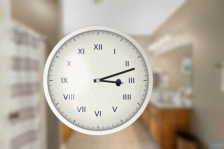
3:12
